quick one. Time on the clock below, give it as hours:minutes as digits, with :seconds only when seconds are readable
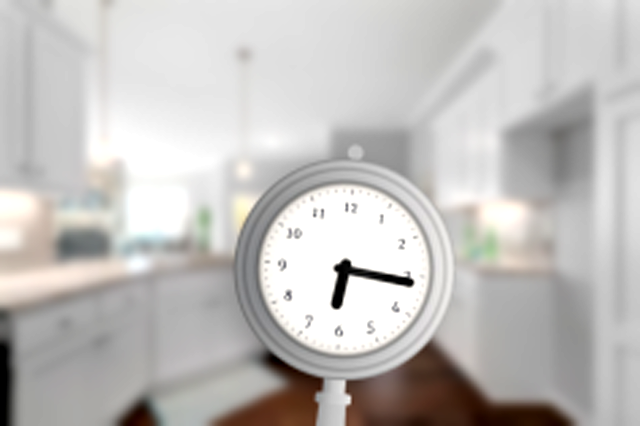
6:16
